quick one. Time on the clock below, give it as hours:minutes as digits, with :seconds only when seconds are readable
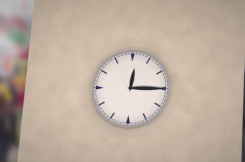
12:15
